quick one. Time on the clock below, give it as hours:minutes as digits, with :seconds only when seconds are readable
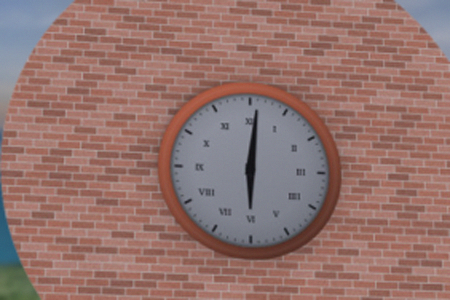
6:01
